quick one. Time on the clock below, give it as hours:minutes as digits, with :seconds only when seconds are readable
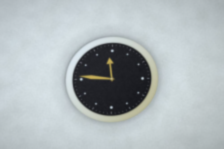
11:46
